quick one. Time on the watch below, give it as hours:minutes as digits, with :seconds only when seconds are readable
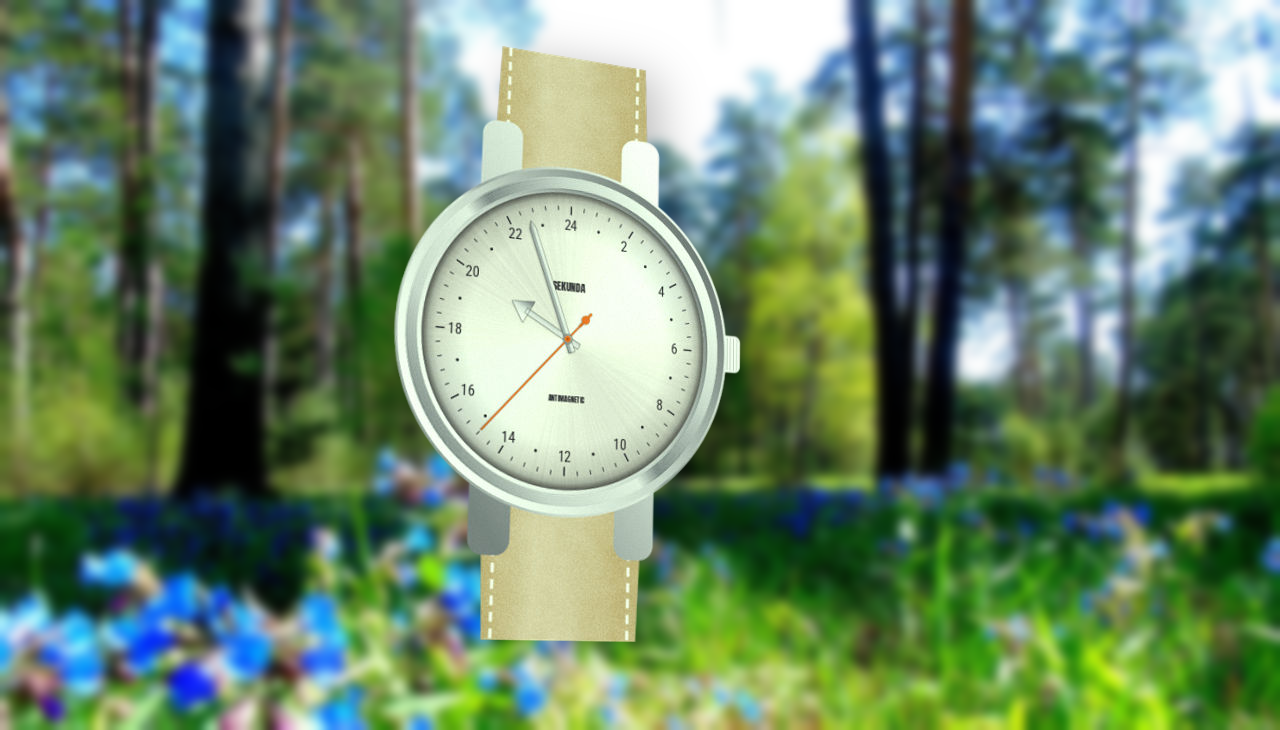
19:56:37
